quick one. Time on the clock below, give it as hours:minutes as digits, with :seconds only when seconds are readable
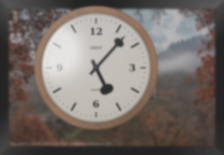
5:07
